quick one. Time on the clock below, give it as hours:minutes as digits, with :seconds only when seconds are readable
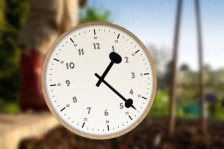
1:23
